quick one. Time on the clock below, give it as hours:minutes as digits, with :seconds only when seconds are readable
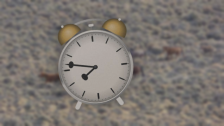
7:47
